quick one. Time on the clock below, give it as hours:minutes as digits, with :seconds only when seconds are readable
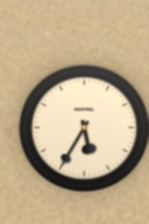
5:35
